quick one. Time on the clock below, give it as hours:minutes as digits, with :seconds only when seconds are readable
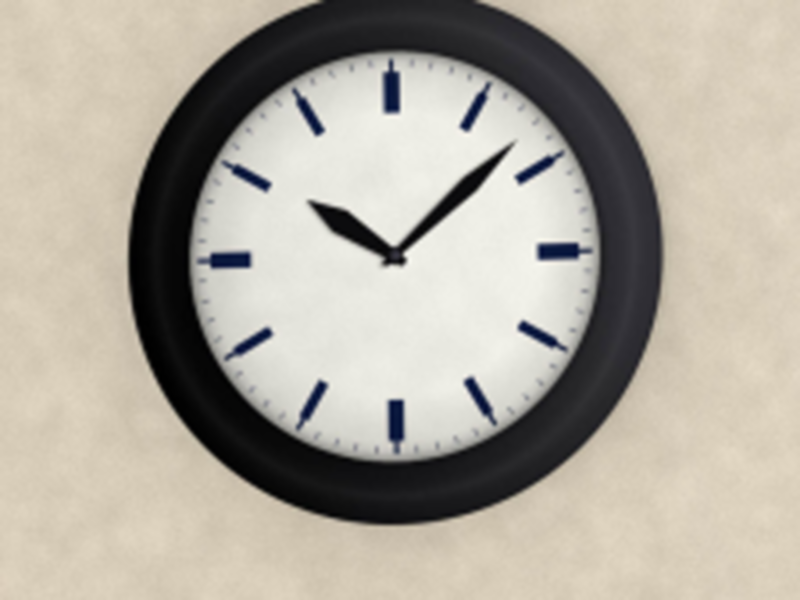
10:08
